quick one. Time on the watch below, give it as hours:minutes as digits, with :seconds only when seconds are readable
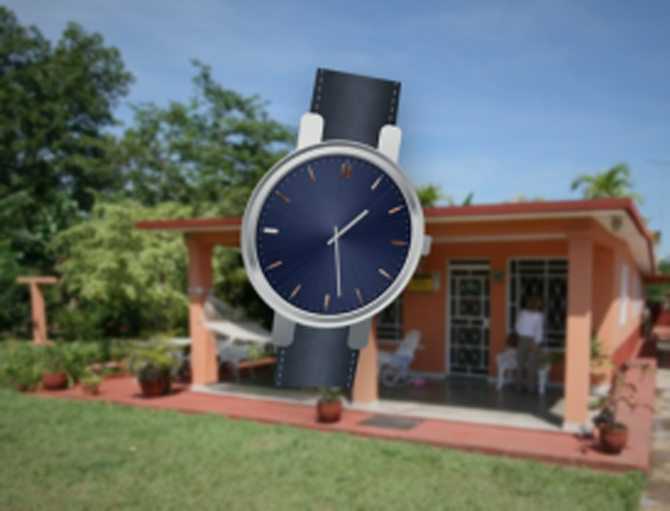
1:28
